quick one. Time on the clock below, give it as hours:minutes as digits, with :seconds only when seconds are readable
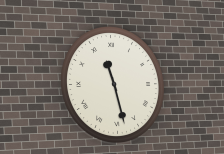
11:28
